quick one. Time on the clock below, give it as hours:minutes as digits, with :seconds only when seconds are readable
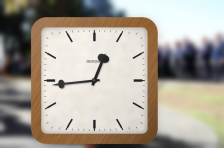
12:44
